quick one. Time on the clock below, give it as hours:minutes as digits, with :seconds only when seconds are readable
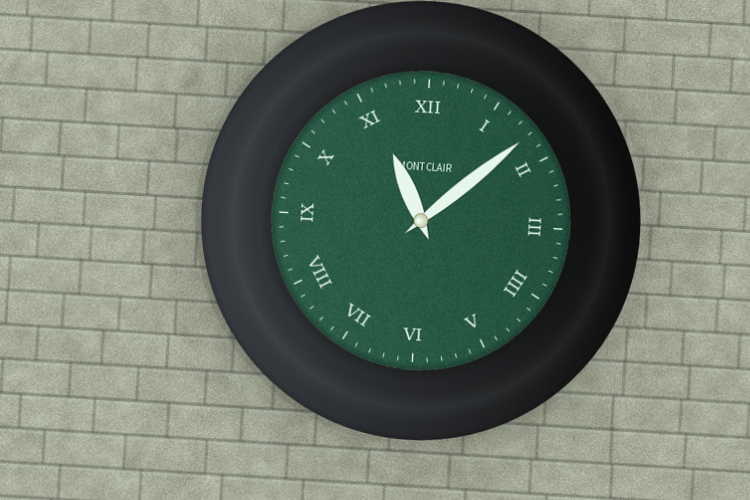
11:08
